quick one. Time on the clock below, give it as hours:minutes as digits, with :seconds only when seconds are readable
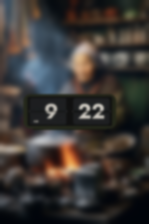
9:22
